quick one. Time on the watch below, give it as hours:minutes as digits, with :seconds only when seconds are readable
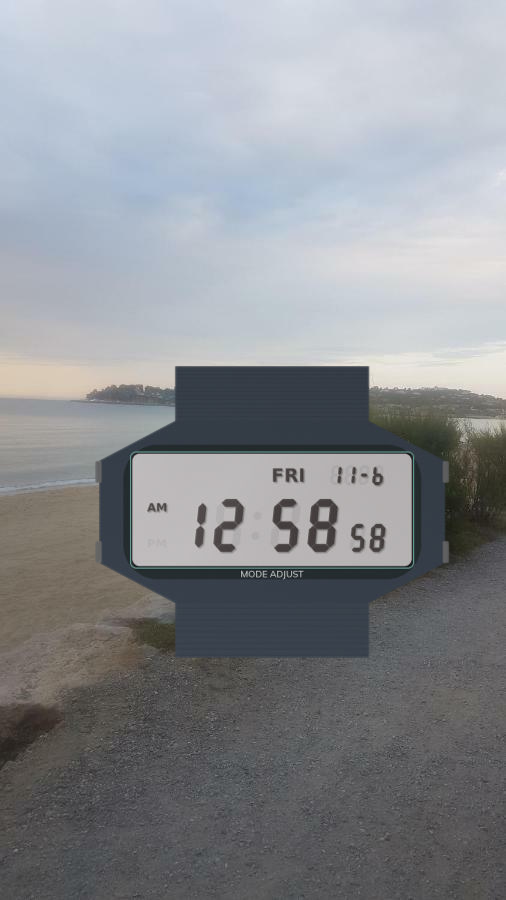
12:58:58
